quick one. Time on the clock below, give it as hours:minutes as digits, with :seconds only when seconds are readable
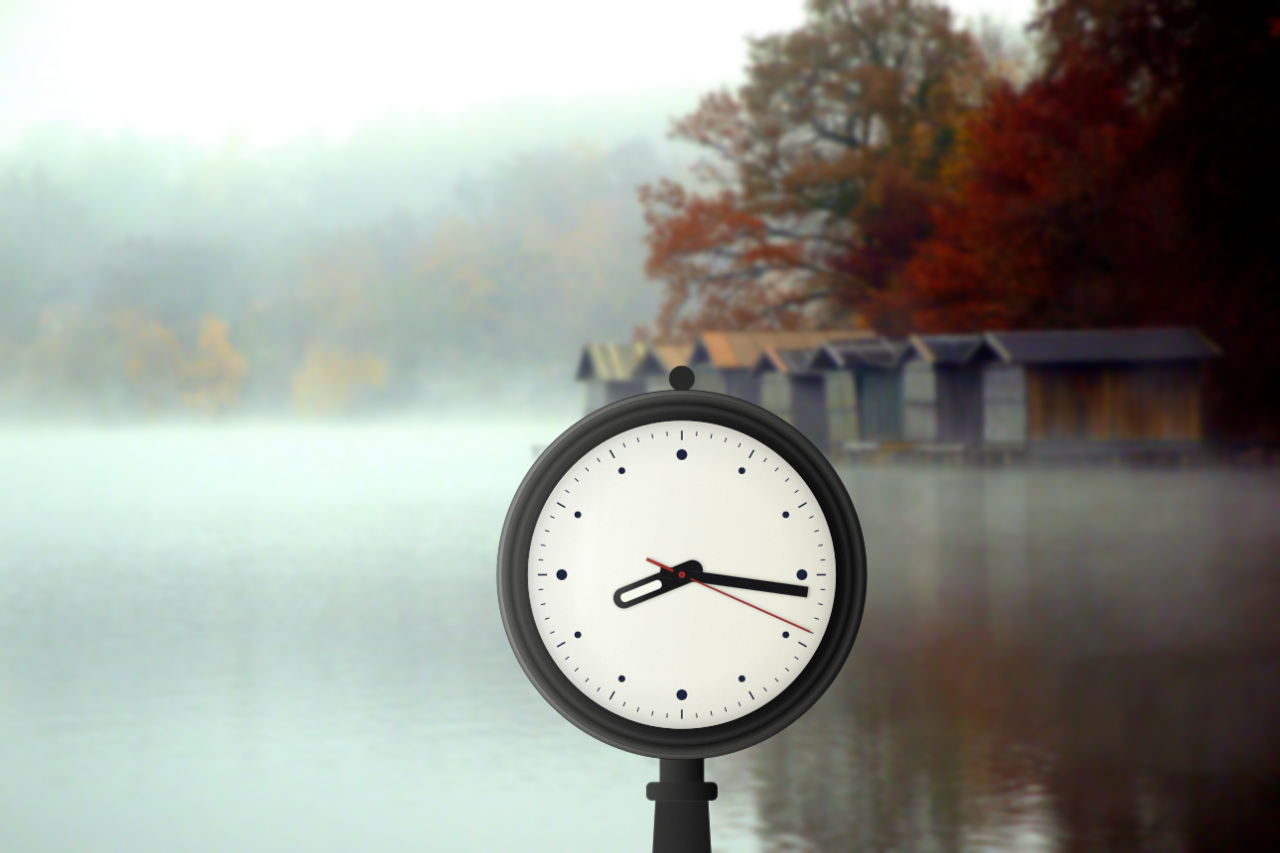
8:16:19
